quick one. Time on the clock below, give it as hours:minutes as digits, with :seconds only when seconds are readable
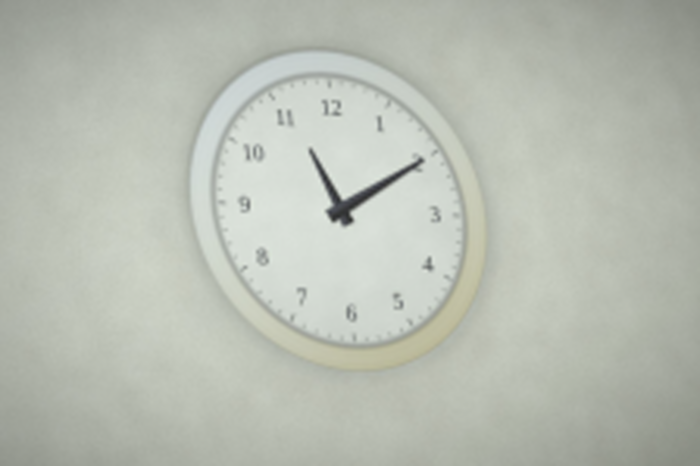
11:10
